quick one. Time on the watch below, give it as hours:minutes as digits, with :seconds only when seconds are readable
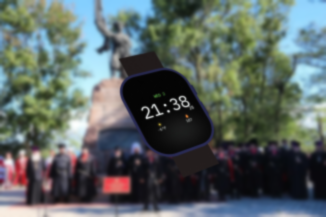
21:38
